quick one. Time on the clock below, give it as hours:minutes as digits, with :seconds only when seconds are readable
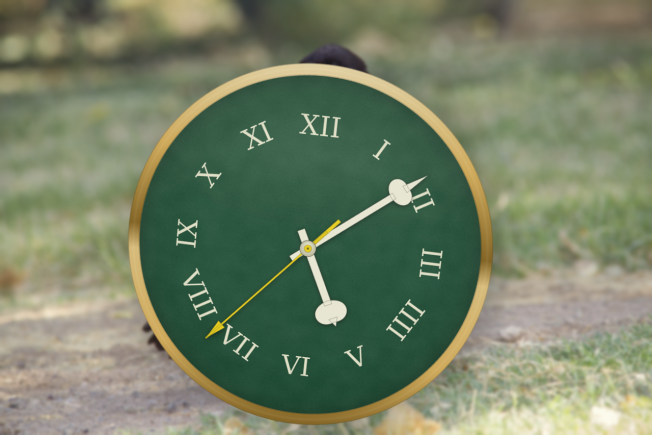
5:08:37
